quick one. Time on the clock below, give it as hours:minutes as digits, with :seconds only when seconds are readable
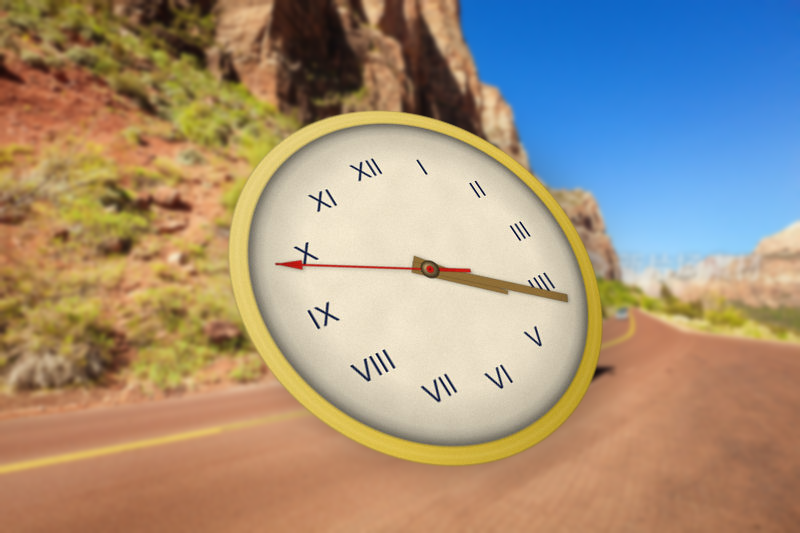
4:20:49
